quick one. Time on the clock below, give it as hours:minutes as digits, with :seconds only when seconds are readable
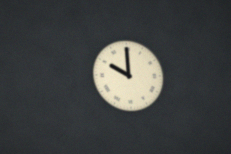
10:00
